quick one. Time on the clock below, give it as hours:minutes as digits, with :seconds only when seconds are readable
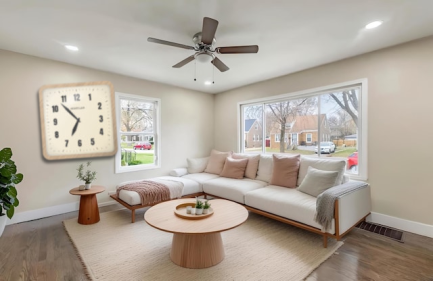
6:53
